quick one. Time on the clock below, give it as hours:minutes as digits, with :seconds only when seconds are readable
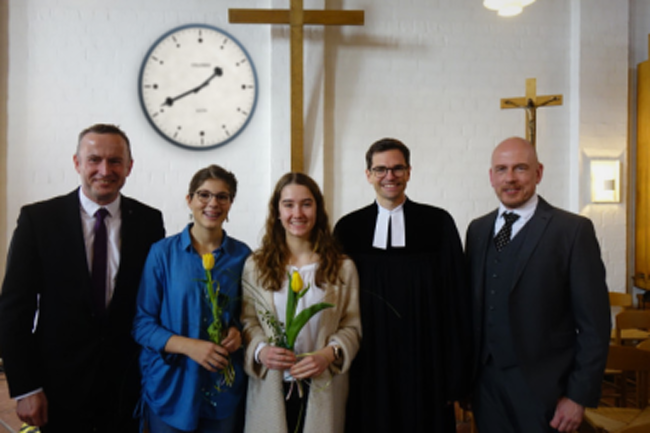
1:41
